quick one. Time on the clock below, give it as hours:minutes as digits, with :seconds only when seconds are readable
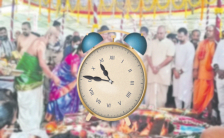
10:46
